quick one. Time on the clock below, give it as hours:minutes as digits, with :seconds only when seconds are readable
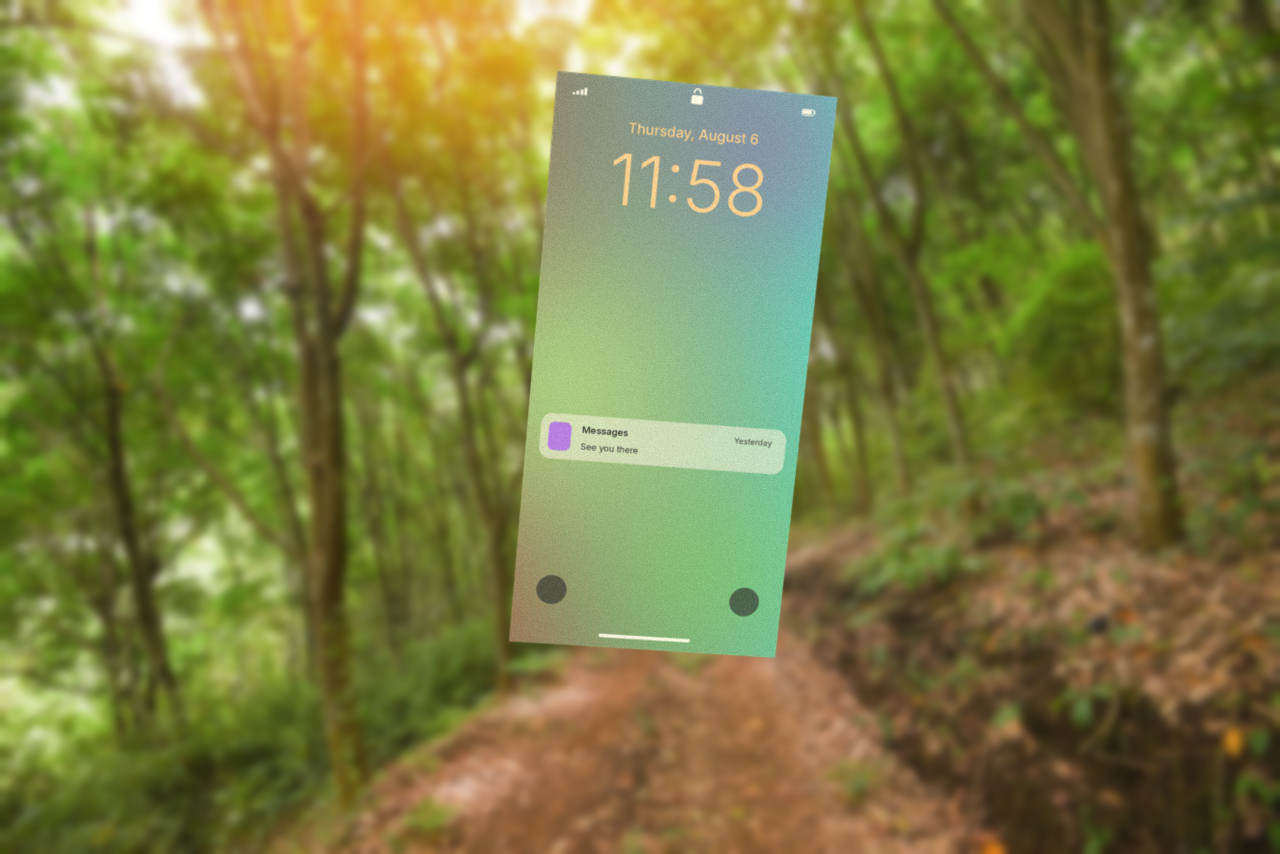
11:58
